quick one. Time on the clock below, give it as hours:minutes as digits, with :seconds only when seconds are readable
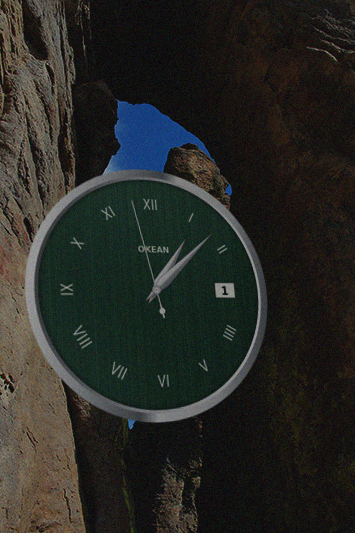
1:07:58
